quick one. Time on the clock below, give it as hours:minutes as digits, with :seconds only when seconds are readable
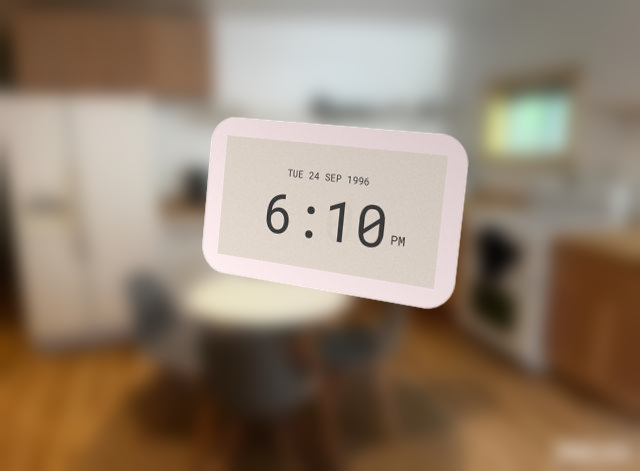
6:10
